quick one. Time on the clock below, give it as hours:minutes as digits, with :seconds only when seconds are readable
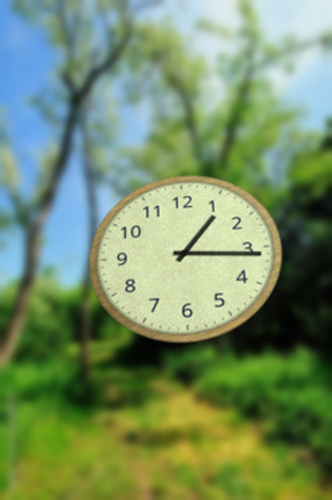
1:16
